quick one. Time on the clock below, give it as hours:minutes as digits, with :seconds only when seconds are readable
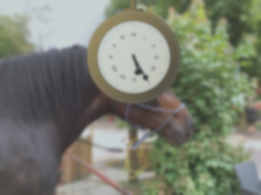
5:25
